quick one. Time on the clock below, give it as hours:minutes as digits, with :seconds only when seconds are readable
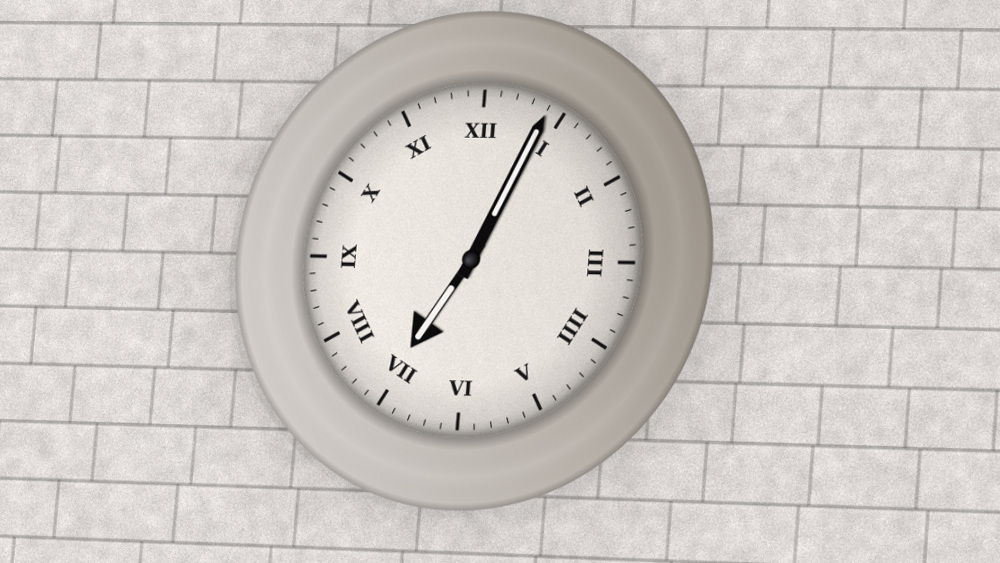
7:04
